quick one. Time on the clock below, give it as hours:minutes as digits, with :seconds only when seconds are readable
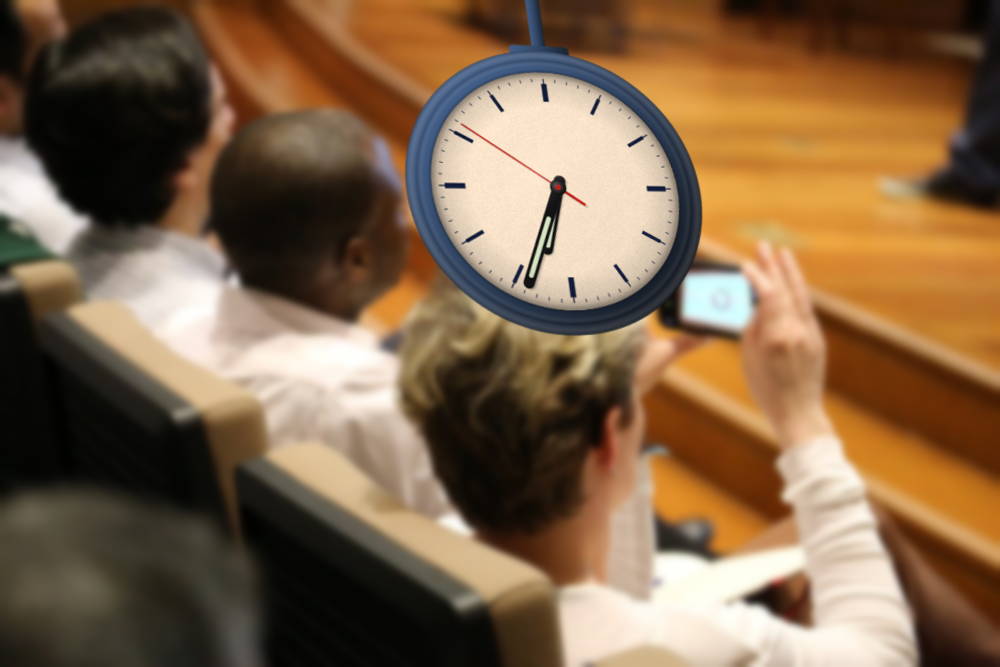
6:33:51
